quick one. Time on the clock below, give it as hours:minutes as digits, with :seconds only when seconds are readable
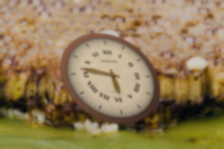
5:47
